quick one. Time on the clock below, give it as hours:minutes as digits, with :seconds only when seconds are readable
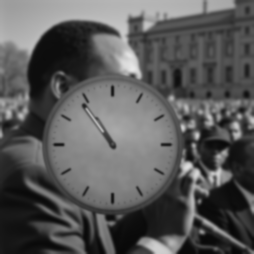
10:54
